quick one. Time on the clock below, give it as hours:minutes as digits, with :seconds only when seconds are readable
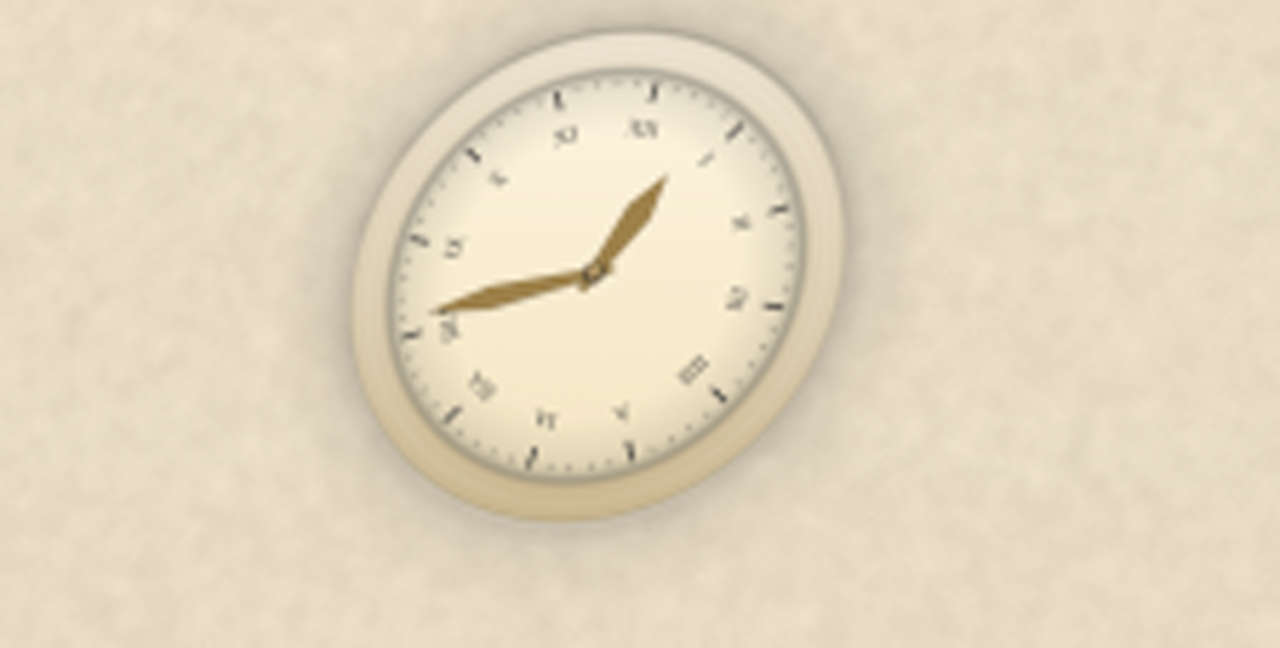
12:41
